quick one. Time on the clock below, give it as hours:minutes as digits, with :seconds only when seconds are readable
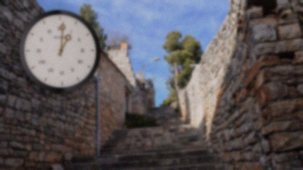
1:01
